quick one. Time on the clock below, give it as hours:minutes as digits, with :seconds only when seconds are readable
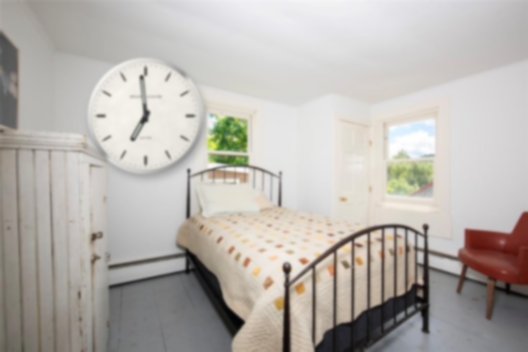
6:59
